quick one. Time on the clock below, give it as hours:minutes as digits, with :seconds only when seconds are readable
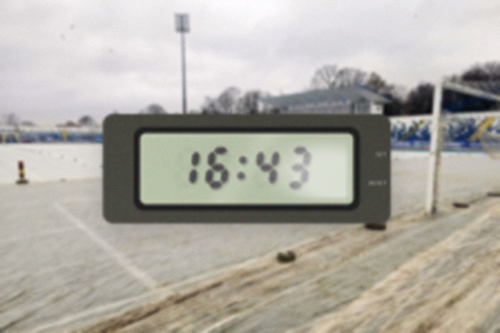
16:43
